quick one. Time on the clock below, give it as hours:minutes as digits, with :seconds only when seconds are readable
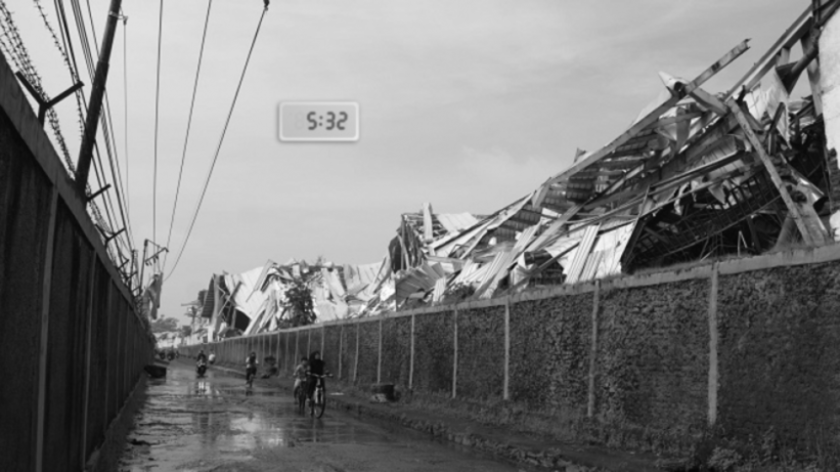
5:32
